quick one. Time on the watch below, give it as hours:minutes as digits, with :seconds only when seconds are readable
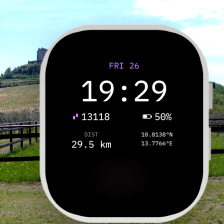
19:29
